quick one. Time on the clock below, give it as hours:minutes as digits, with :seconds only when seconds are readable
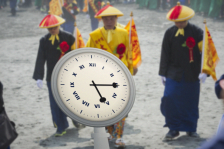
5:15
